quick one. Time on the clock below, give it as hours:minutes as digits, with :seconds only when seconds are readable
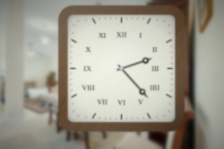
2:23
